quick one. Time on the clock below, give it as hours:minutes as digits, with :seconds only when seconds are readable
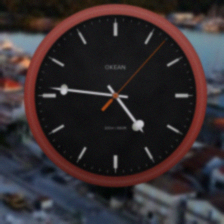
4:46:07
